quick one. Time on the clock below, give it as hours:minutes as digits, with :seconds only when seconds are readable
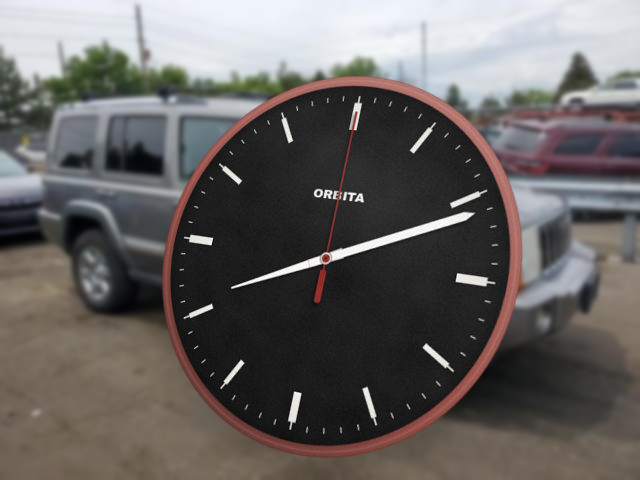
8:11:00
